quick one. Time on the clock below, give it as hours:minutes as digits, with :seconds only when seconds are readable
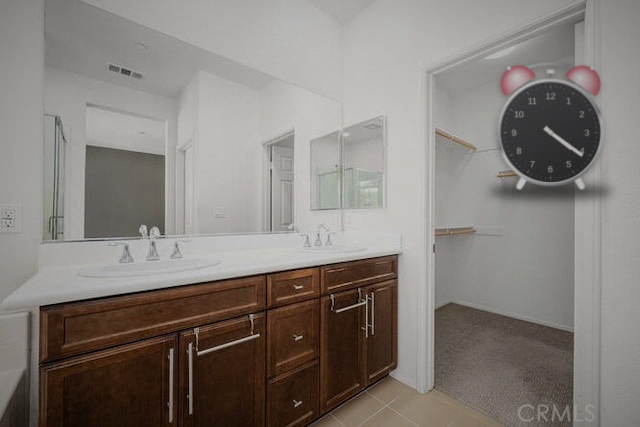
4:21
